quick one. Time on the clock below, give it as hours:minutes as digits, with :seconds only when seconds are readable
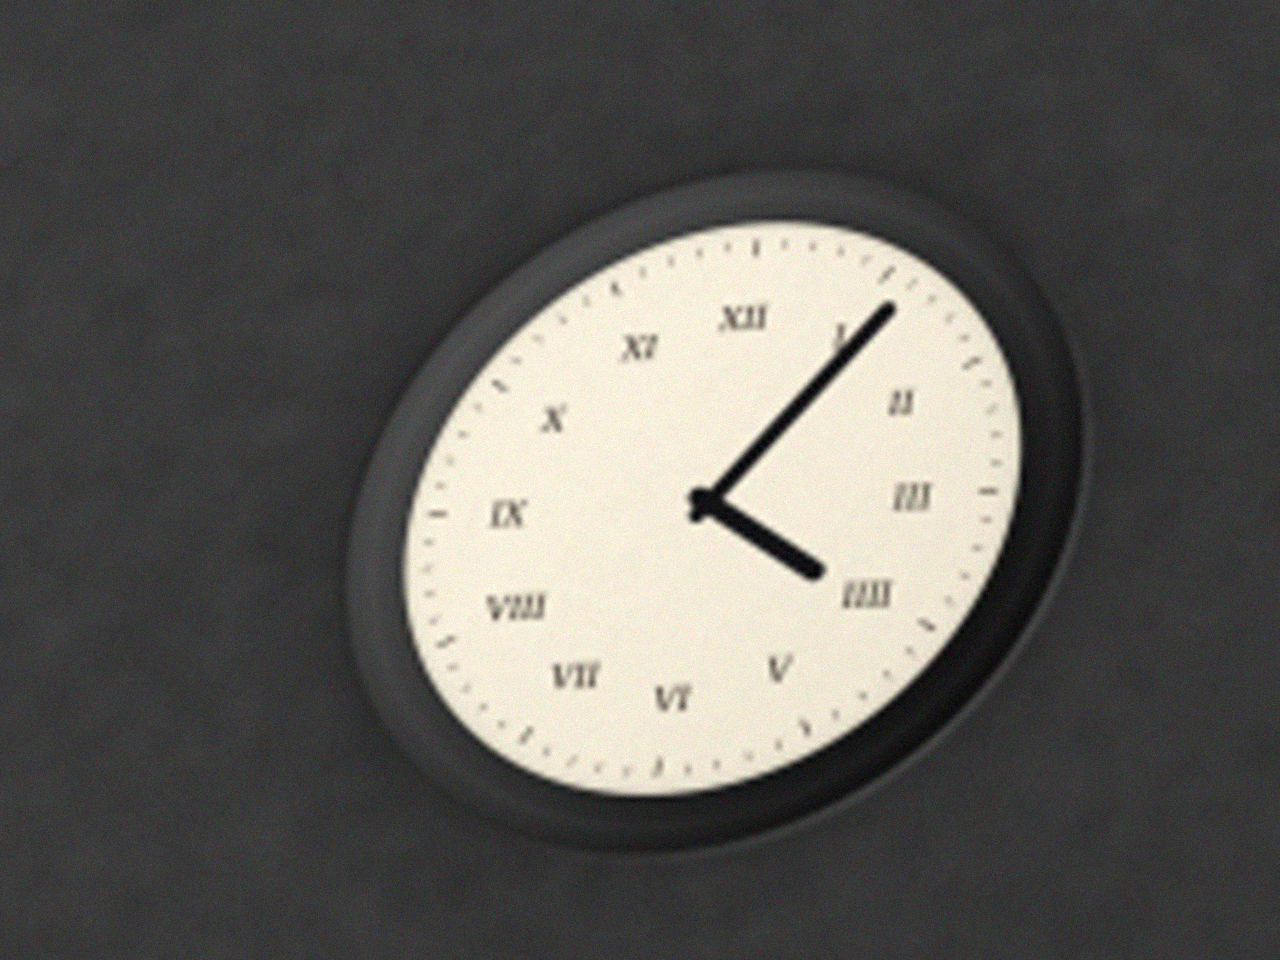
4:06
